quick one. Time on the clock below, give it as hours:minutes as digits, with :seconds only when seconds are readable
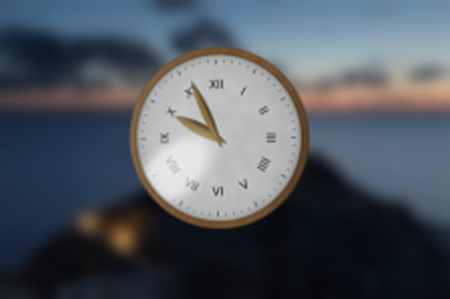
9:56
